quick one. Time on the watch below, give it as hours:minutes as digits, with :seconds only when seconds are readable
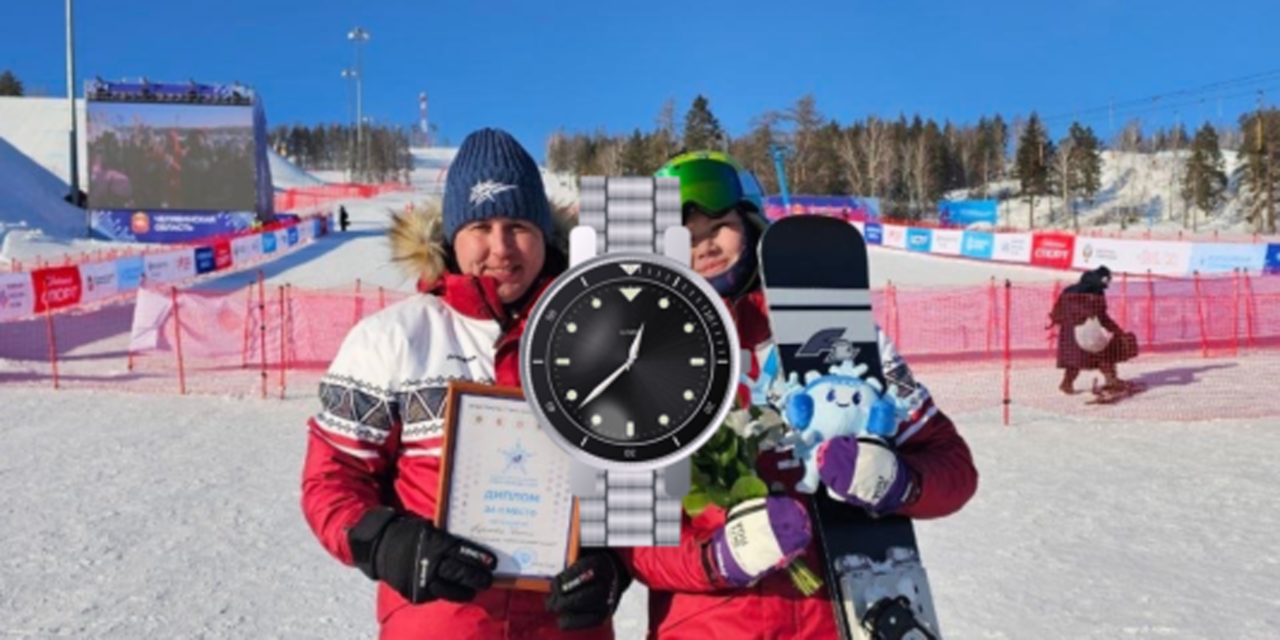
12:38
